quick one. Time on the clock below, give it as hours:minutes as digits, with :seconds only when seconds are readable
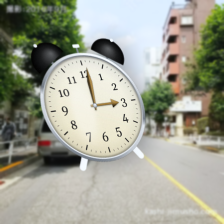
3:01
